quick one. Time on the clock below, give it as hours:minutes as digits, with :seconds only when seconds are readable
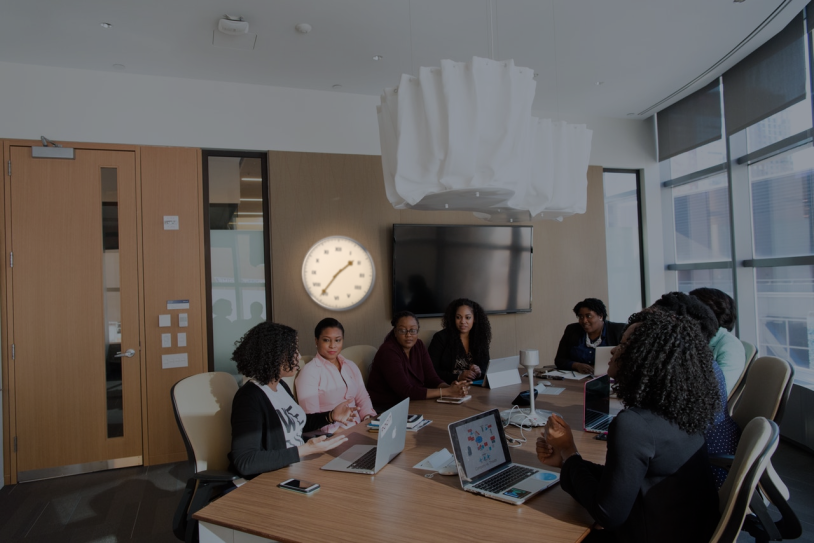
1:36
